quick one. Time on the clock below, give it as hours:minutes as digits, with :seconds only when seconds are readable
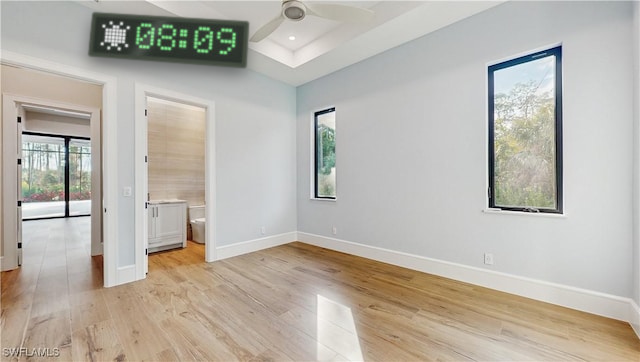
8:09
